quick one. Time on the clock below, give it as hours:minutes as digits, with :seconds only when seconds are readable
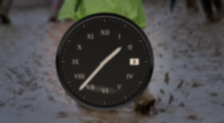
1:37
